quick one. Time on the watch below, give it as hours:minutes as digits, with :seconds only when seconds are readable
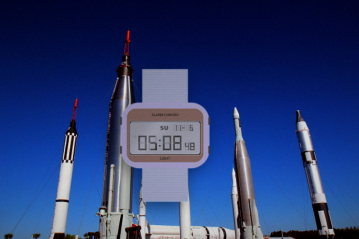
5:08:48
